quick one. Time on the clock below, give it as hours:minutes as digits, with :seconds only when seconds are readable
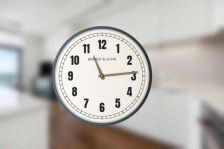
11:14
